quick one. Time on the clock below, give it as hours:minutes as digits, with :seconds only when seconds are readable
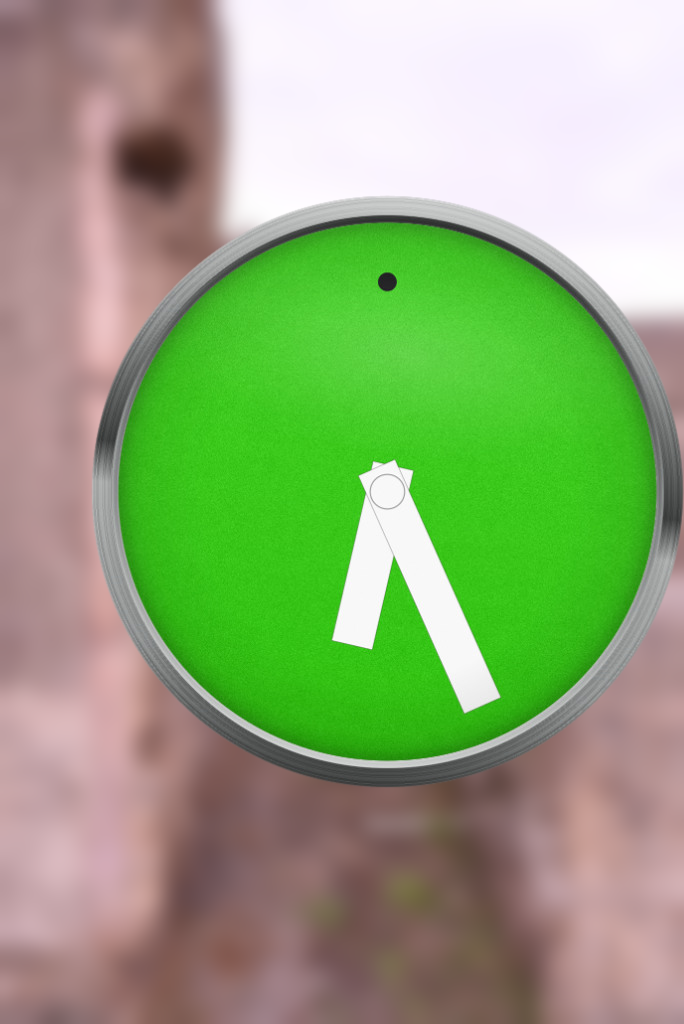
6:26
